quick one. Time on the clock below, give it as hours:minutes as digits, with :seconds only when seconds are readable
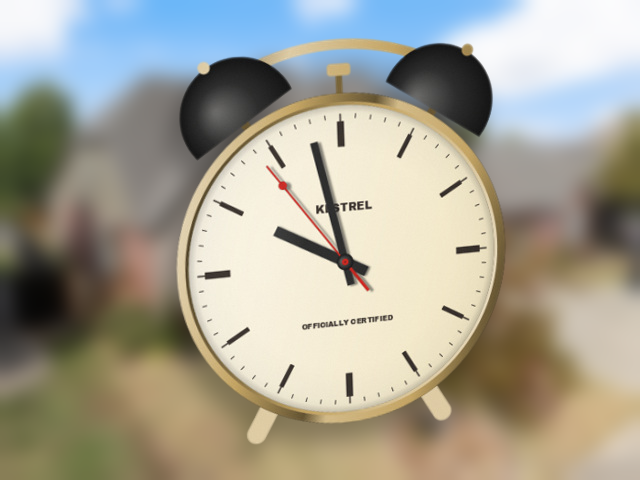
9:57:54
